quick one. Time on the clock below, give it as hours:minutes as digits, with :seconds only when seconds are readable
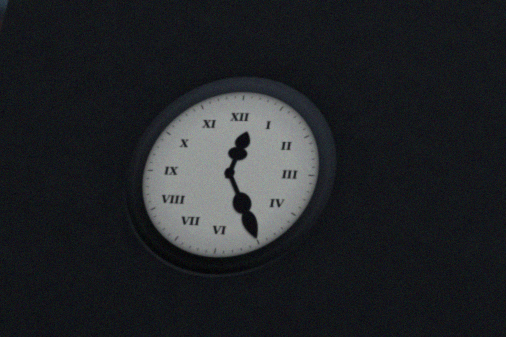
12:25
